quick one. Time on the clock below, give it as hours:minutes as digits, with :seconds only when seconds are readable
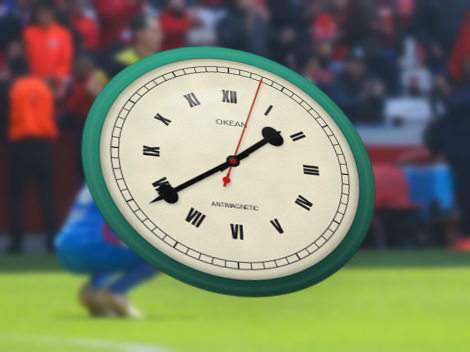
1:39:03
